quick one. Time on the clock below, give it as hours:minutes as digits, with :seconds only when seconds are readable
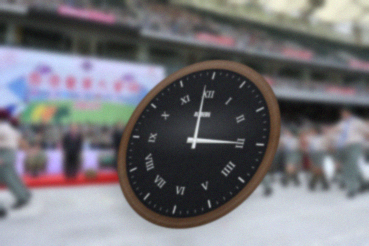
2:59
